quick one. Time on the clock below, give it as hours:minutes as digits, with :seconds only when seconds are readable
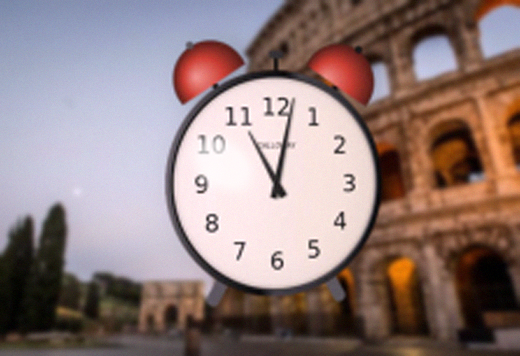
11:02
